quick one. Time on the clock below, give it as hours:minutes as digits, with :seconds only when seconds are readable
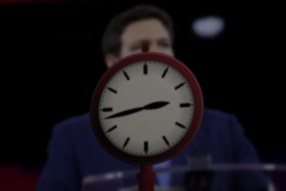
2:43
